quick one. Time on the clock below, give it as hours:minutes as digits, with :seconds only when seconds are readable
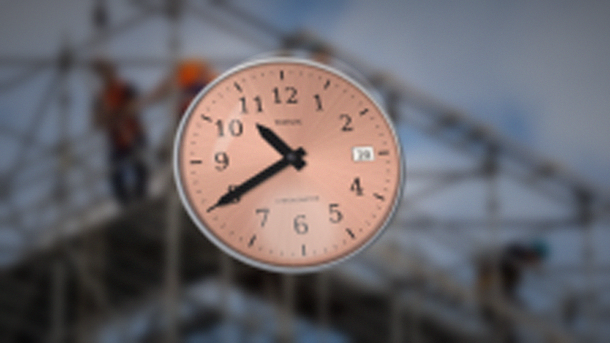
10:40
